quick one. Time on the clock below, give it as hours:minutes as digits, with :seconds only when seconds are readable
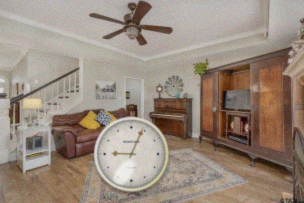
9:04
